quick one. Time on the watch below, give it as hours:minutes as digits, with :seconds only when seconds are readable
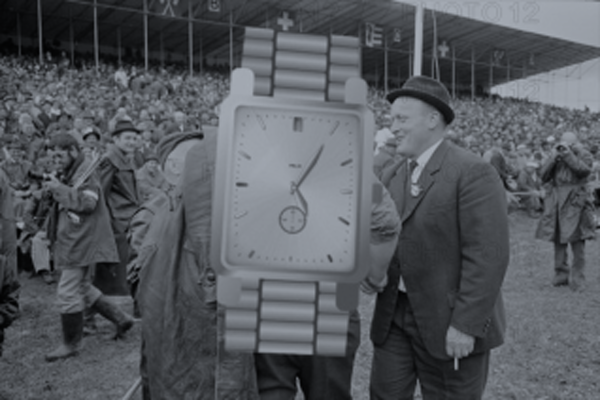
5:05
